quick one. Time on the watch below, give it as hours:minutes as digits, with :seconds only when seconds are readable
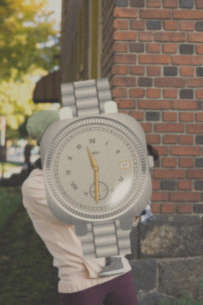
11:31
